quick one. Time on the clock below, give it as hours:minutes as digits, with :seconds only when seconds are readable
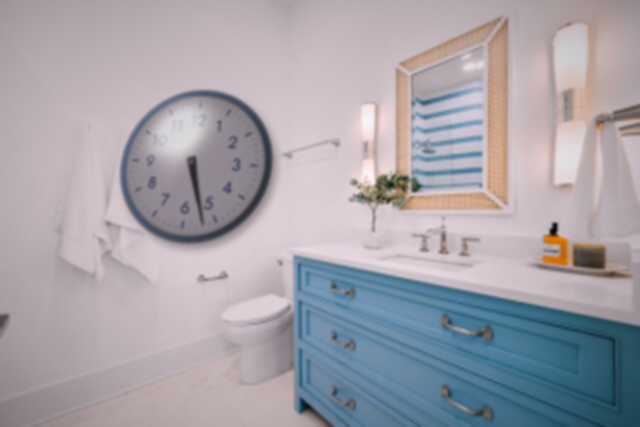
5:27
